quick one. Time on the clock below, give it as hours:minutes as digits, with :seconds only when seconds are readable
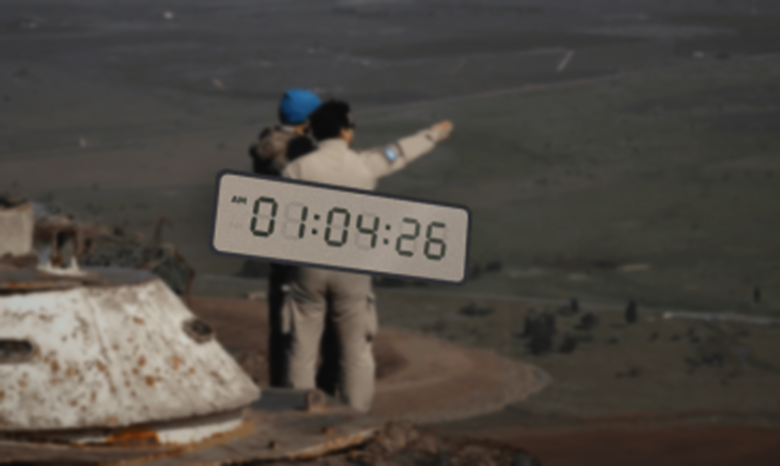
1:04:26
